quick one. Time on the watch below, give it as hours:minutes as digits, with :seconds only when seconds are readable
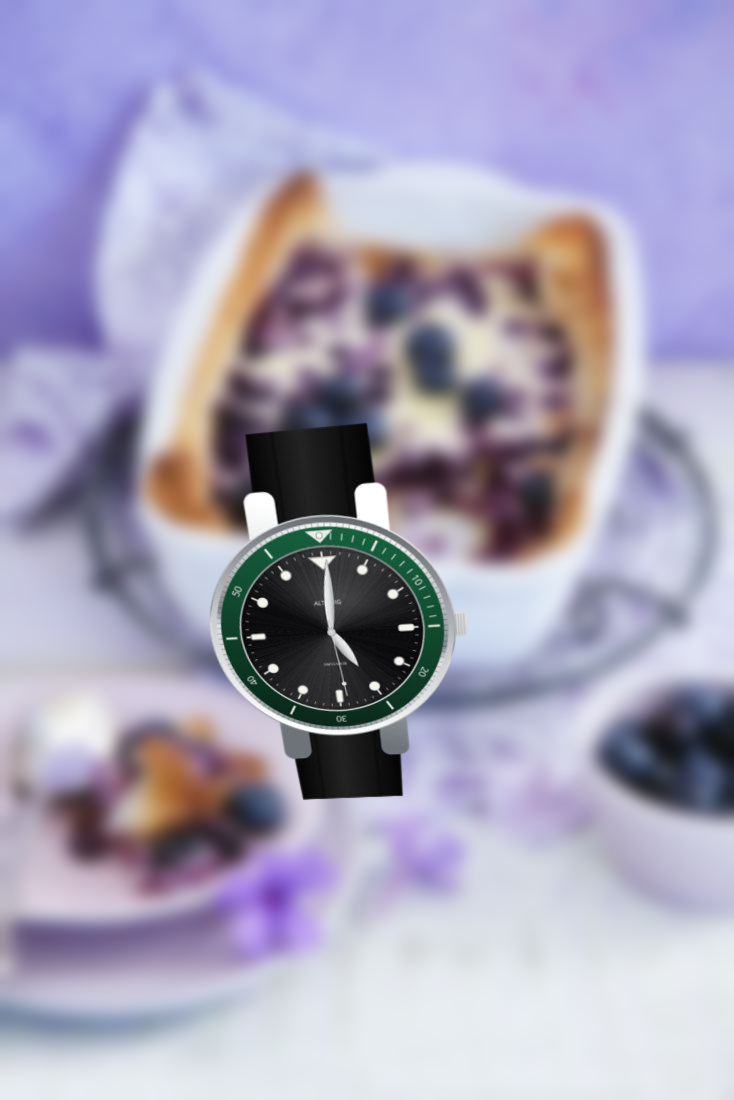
5:00:29
